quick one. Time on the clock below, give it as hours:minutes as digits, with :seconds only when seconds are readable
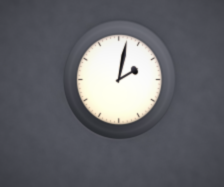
2:02
